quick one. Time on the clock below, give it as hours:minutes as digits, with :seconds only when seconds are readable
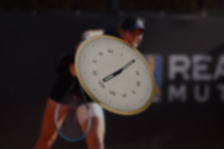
8:10
